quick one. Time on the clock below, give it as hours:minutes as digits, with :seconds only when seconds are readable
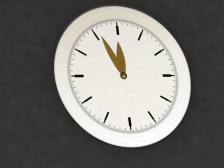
11:56
